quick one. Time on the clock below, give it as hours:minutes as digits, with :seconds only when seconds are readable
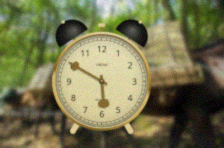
5:50
